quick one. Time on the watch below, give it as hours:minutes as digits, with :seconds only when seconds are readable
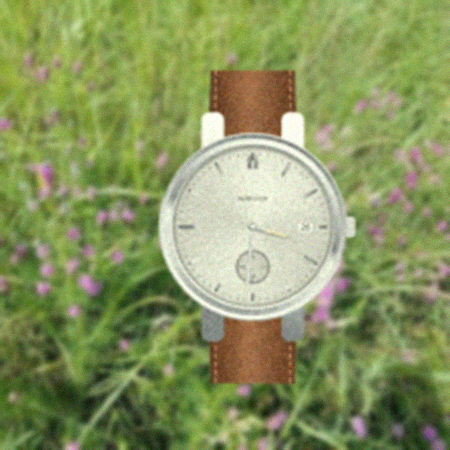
3:31
